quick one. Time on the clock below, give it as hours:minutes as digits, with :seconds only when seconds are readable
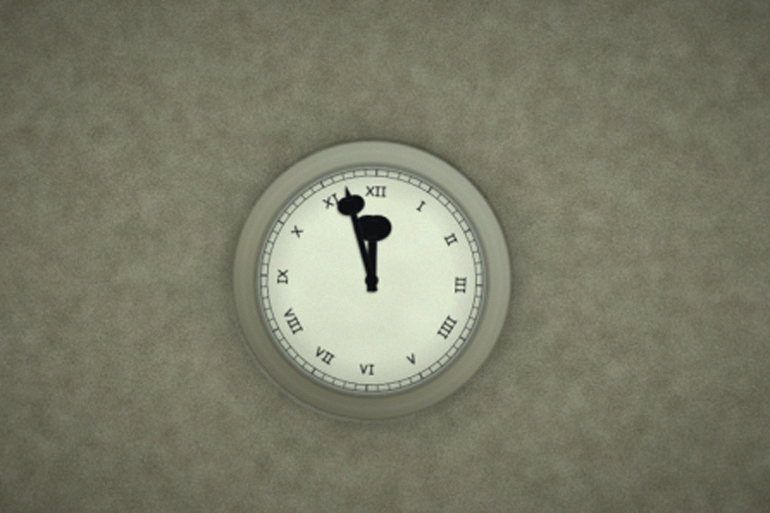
11:57
